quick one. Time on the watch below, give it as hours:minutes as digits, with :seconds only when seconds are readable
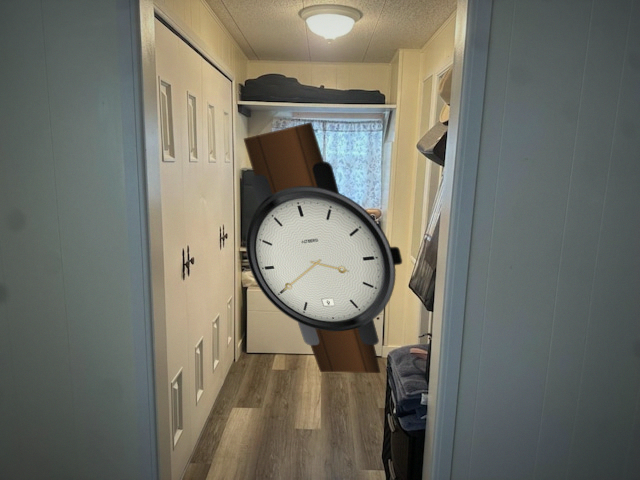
3:40
